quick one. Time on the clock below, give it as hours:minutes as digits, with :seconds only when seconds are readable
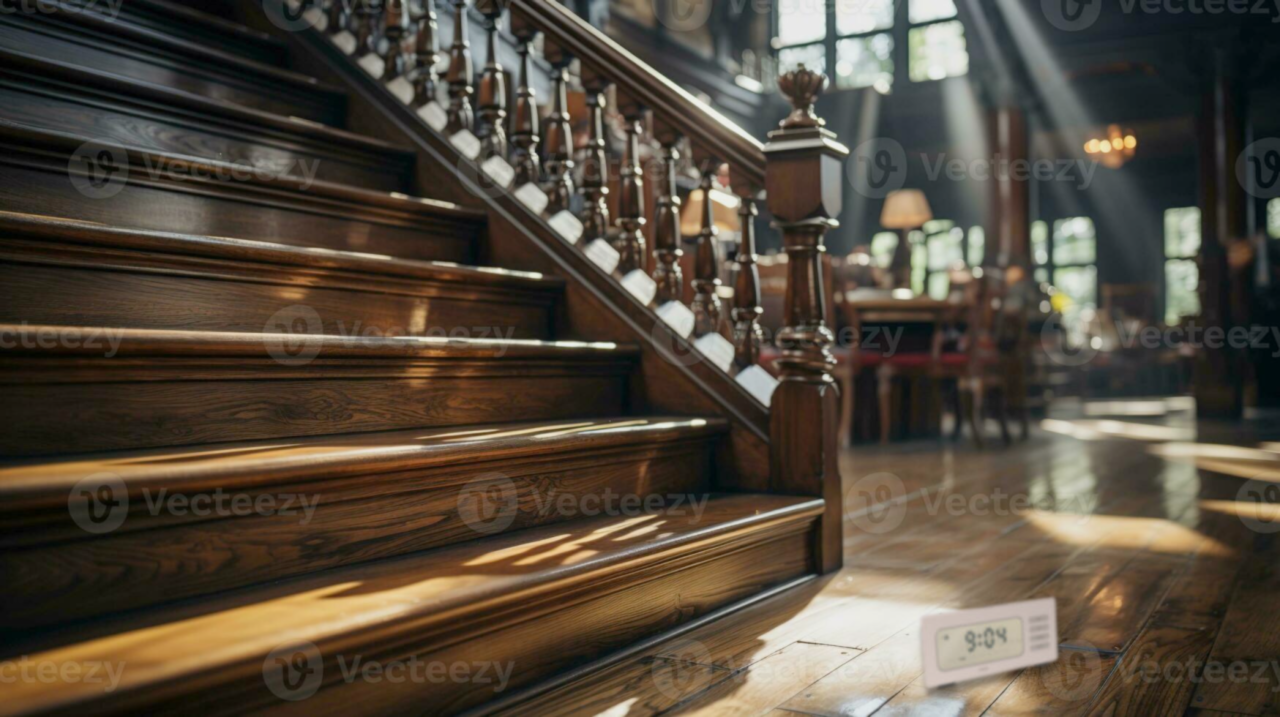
9:04
